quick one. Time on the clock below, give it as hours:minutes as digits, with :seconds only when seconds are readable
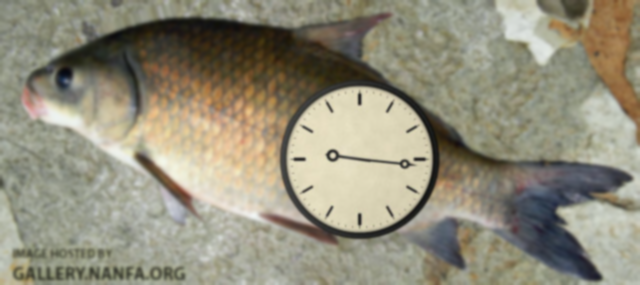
9:16
